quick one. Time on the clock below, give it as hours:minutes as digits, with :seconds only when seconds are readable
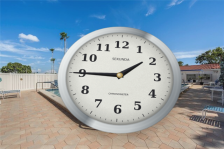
1:45
